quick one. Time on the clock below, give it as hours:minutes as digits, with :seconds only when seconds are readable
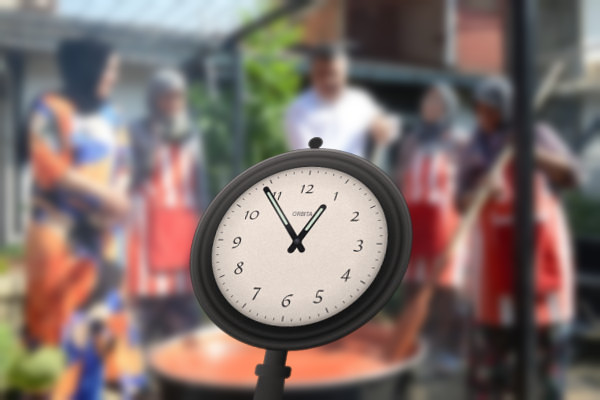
12:54
